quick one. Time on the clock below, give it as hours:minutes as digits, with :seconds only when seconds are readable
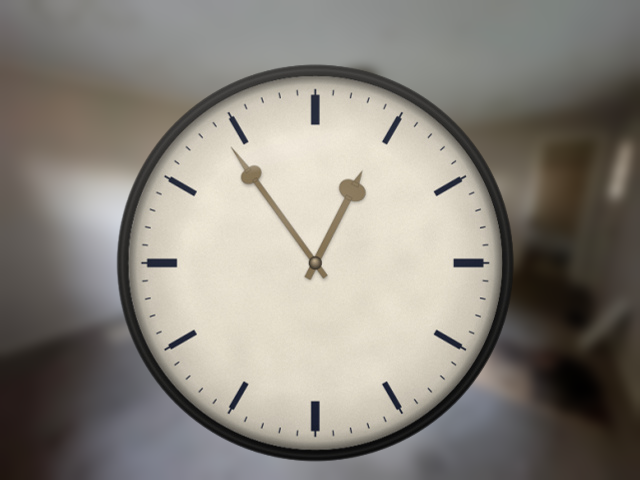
12:54
